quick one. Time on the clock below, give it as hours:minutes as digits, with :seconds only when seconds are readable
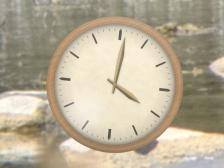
4:01
